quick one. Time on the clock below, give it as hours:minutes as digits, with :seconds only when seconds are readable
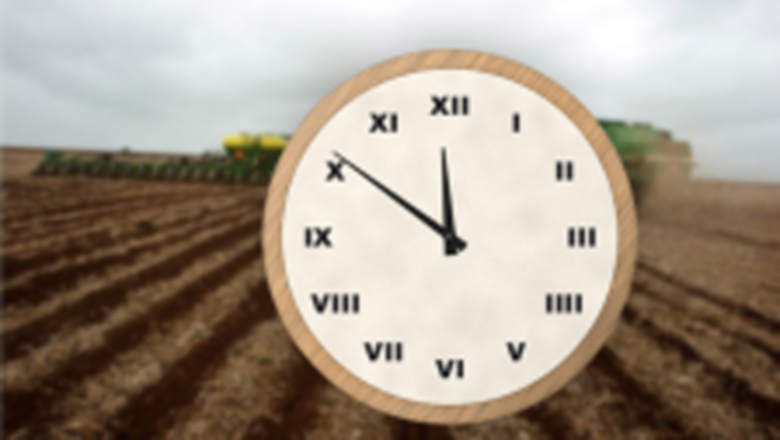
11:51
